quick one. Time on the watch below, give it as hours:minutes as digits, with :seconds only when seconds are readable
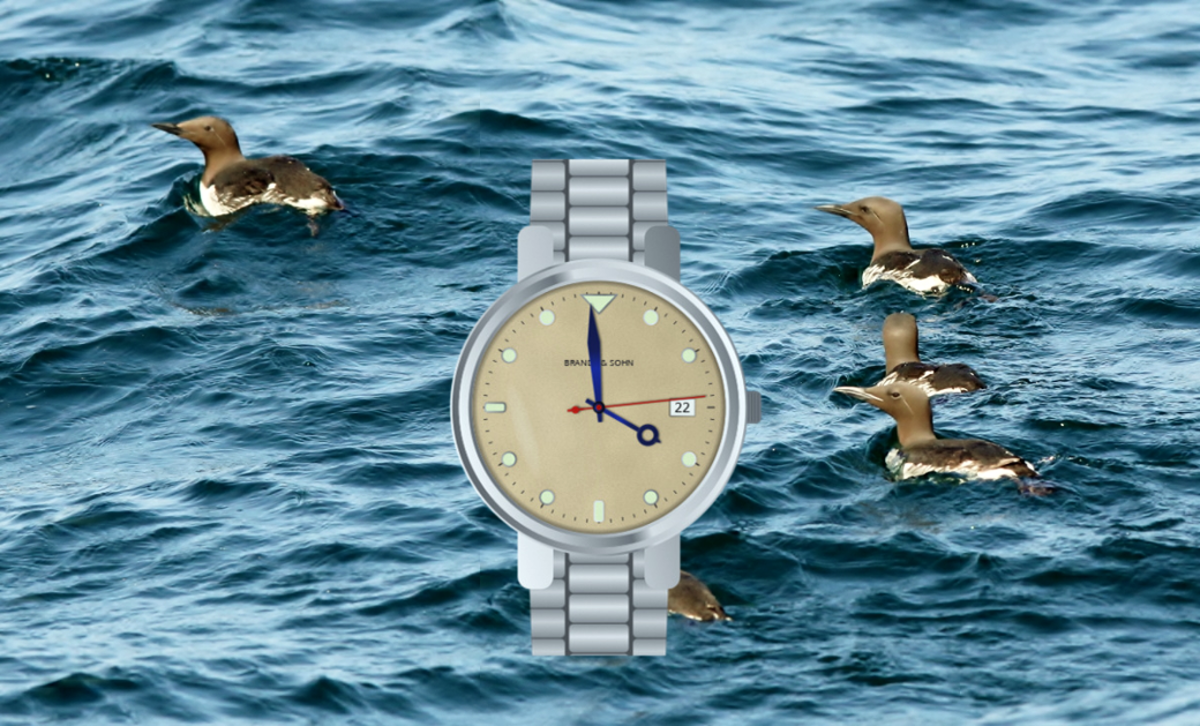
3:59:14
